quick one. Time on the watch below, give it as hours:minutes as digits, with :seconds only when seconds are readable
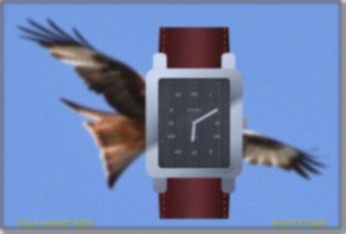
6:10
